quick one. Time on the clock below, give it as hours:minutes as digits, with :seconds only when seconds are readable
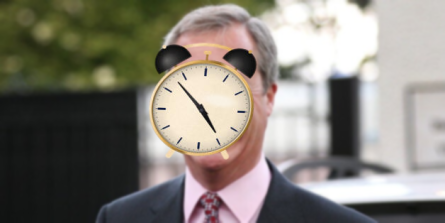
4:53
